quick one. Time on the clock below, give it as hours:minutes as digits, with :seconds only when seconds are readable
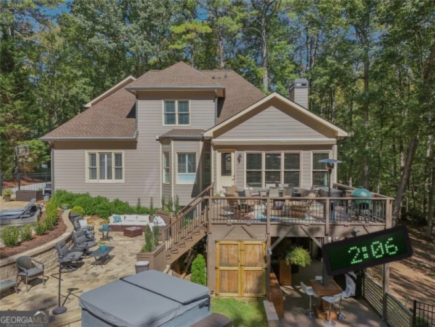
2:06
